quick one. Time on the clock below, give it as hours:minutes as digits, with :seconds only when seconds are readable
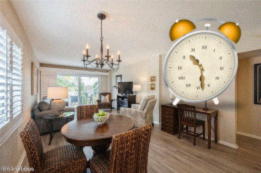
10:28
